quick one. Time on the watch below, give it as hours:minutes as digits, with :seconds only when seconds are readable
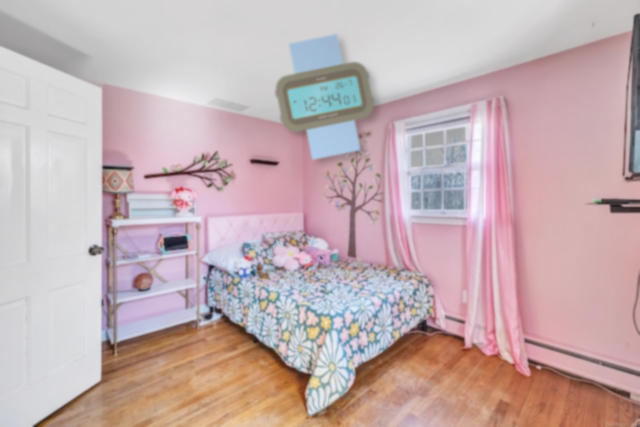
12:44
